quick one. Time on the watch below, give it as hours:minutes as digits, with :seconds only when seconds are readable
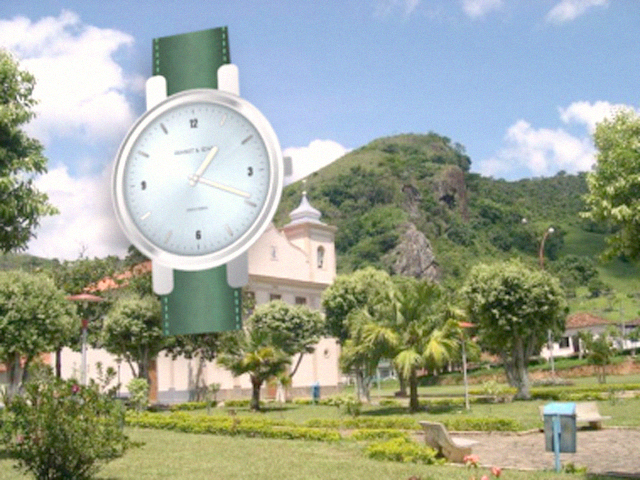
1:19
